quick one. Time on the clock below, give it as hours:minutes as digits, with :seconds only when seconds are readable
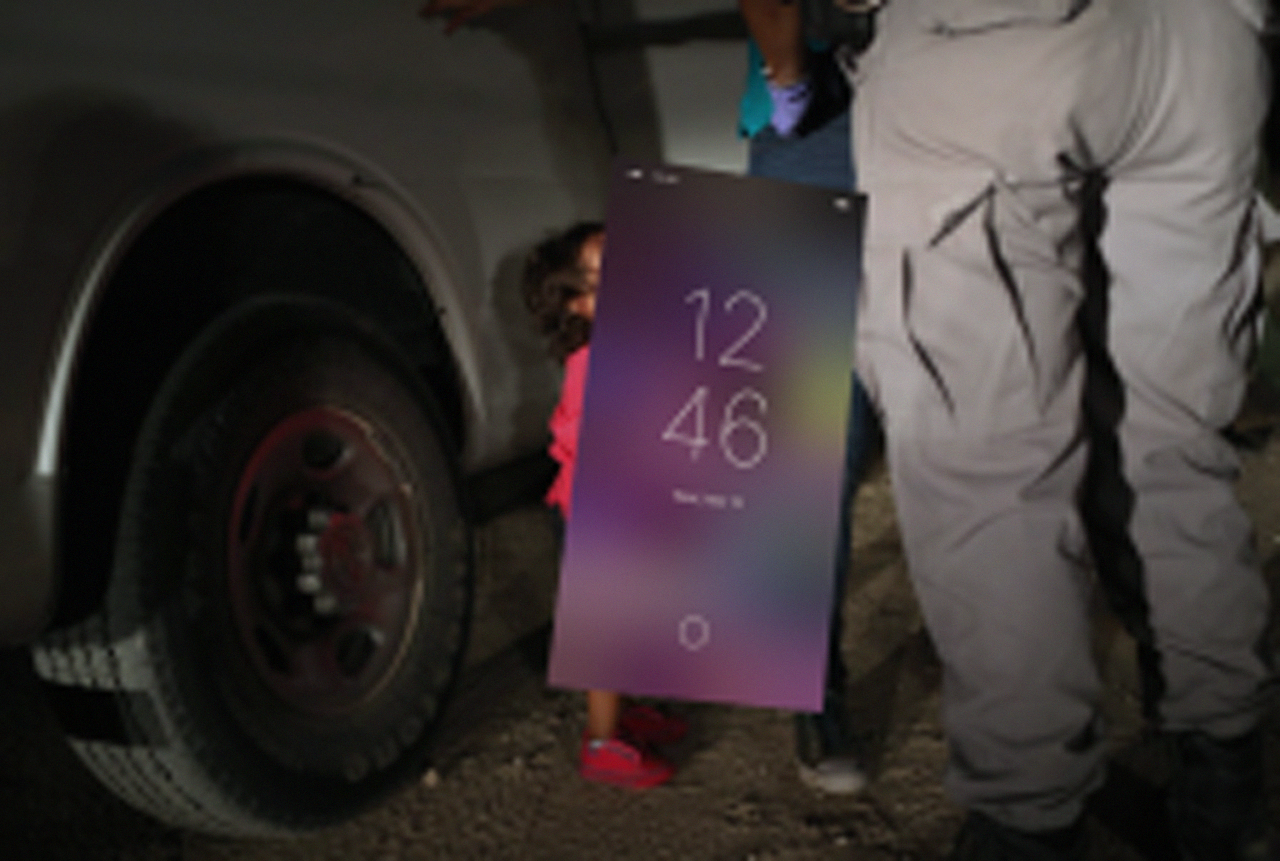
12:46
